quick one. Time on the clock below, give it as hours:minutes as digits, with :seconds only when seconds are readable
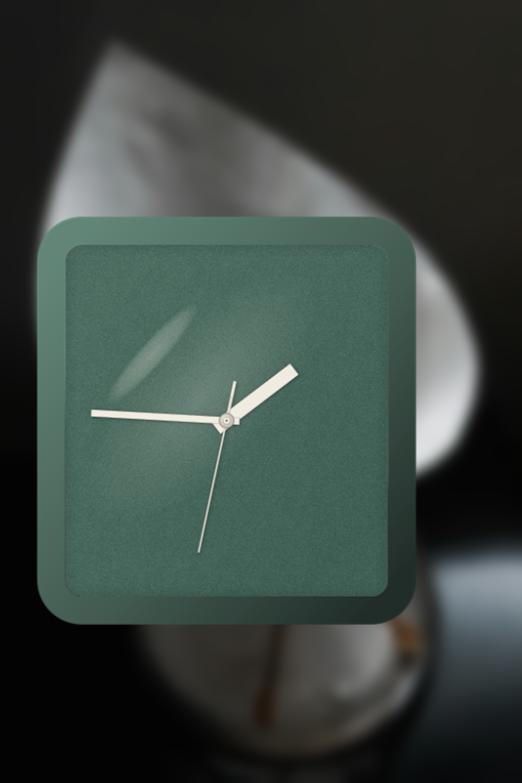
1:45:32
